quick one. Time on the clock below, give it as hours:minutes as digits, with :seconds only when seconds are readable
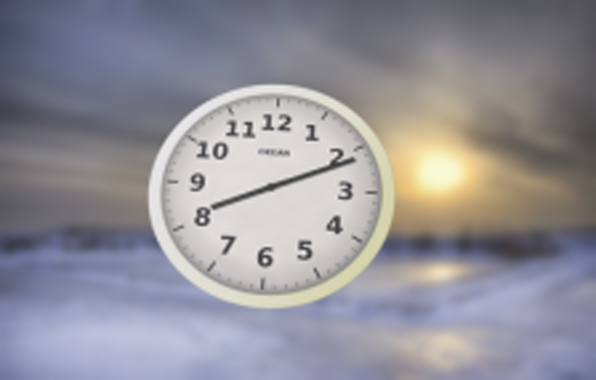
8:11
